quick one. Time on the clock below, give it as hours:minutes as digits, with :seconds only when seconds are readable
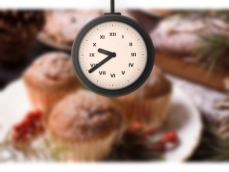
9:39
